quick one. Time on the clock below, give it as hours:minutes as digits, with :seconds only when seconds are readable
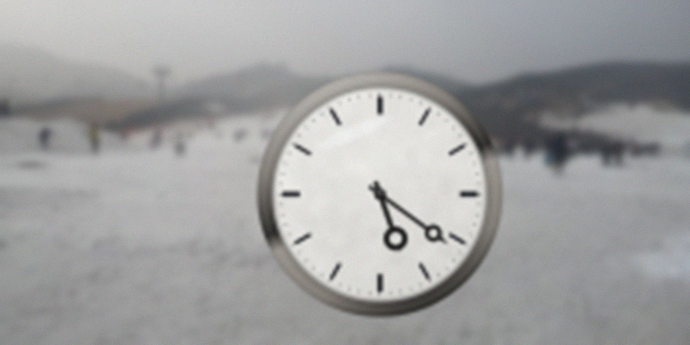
5:21
